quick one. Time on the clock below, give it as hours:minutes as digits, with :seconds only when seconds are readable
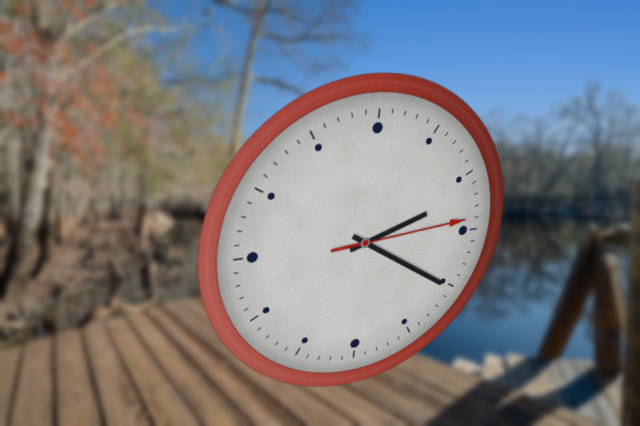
2:20:14
